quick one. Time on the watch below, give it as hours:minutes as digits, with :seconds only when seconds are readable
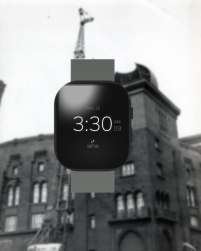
3:30
